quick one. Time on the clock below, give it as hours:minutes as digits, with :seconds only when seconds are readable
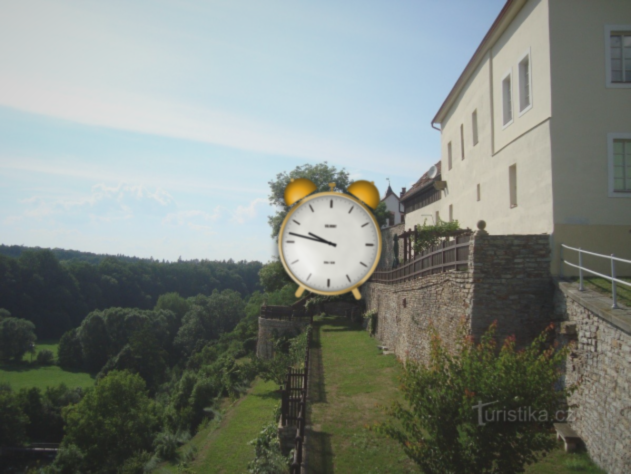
9:47
